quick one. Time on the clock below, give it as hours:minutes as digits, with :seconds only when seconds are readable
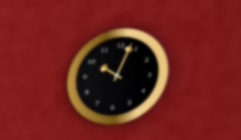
10:03
